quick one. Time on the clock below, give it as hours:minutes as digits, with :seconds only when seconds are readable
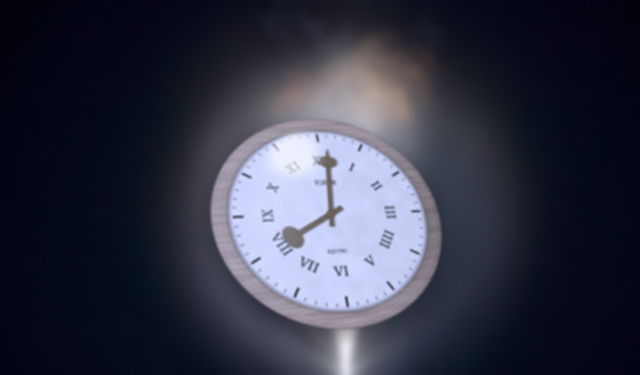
8:01
